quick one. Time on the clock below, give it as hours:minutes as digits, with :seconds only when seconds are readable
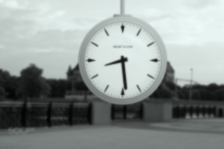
8:29
